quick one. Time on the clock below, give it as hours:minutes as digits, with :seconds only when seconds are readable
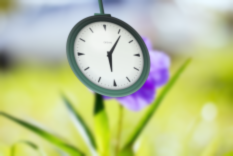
6:06
